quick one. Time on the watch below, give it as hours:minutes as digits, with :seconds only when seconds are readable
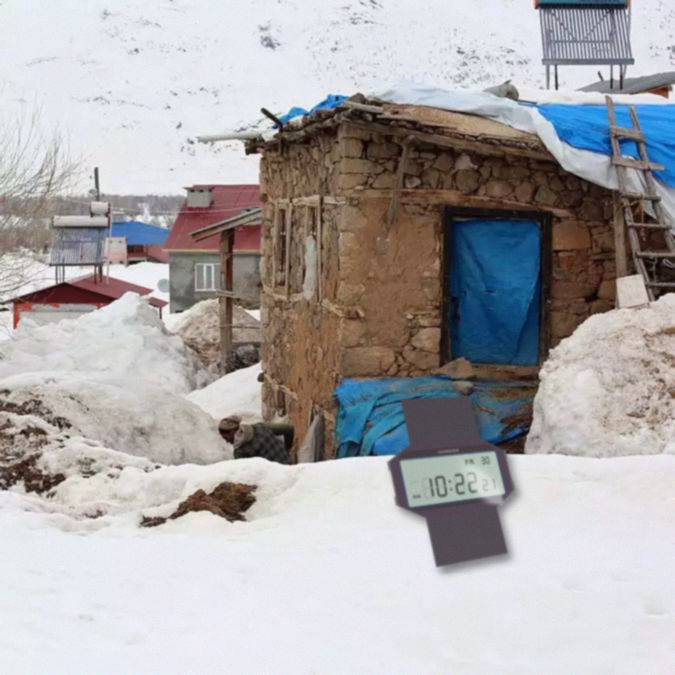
10:22:21
